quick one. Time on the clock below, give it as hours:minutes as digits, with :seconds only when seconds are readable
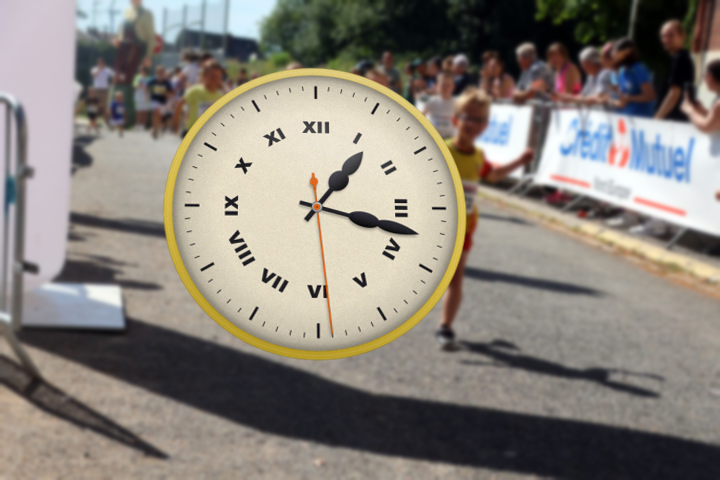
1:17:29
